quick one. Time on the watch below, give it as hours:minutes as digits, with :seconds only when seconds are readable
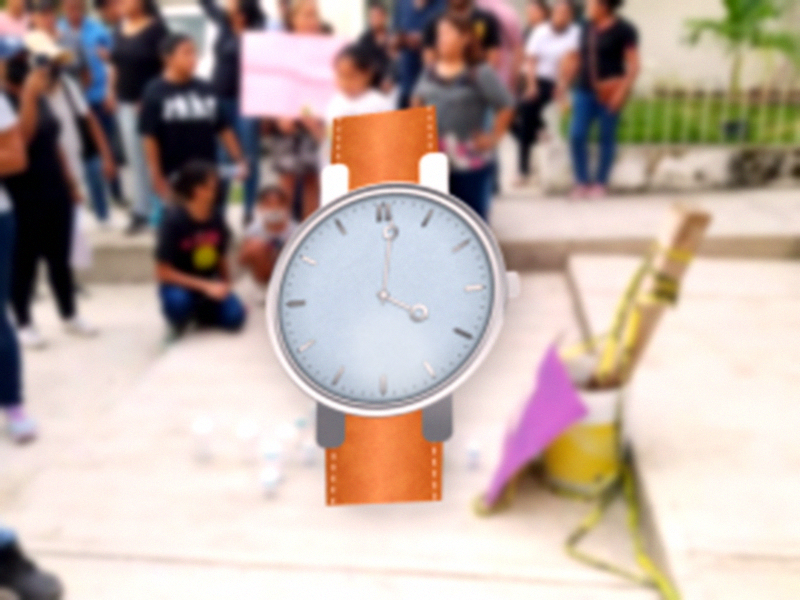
4:01
